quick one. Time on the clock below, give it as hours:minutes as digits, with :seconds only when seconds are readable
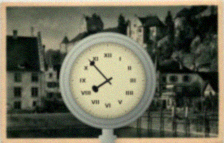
7:53
